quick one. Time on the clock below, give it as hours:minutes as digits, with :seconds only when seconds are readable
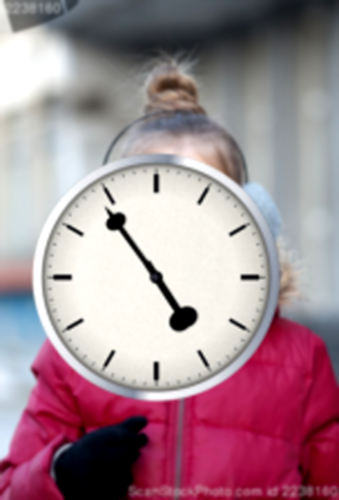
4:54
